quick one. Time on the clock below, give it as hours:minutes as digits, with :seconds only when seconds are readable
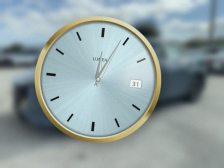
12:04
